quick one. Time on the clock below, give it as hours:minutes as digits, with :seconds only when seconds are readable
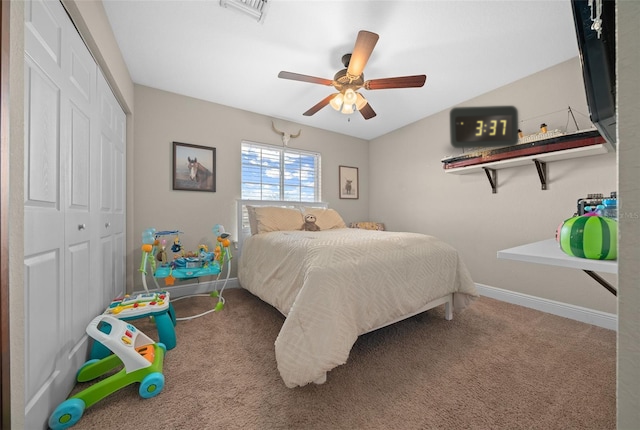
3:37
